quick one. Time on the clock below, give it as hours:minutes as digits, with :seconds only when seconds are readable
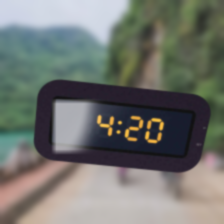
4:20
